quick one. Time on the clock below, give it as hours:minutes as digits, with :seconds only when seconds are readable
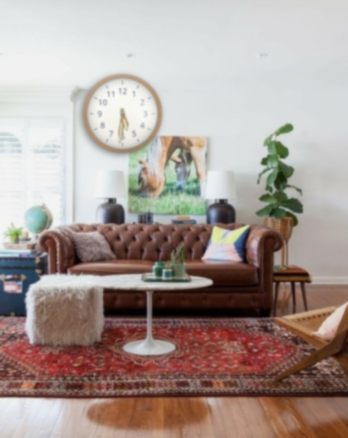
5:31
